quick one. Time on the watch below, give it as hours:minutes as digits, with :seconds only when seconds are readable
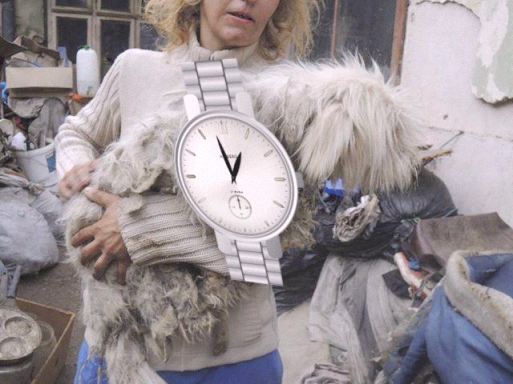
12:58
